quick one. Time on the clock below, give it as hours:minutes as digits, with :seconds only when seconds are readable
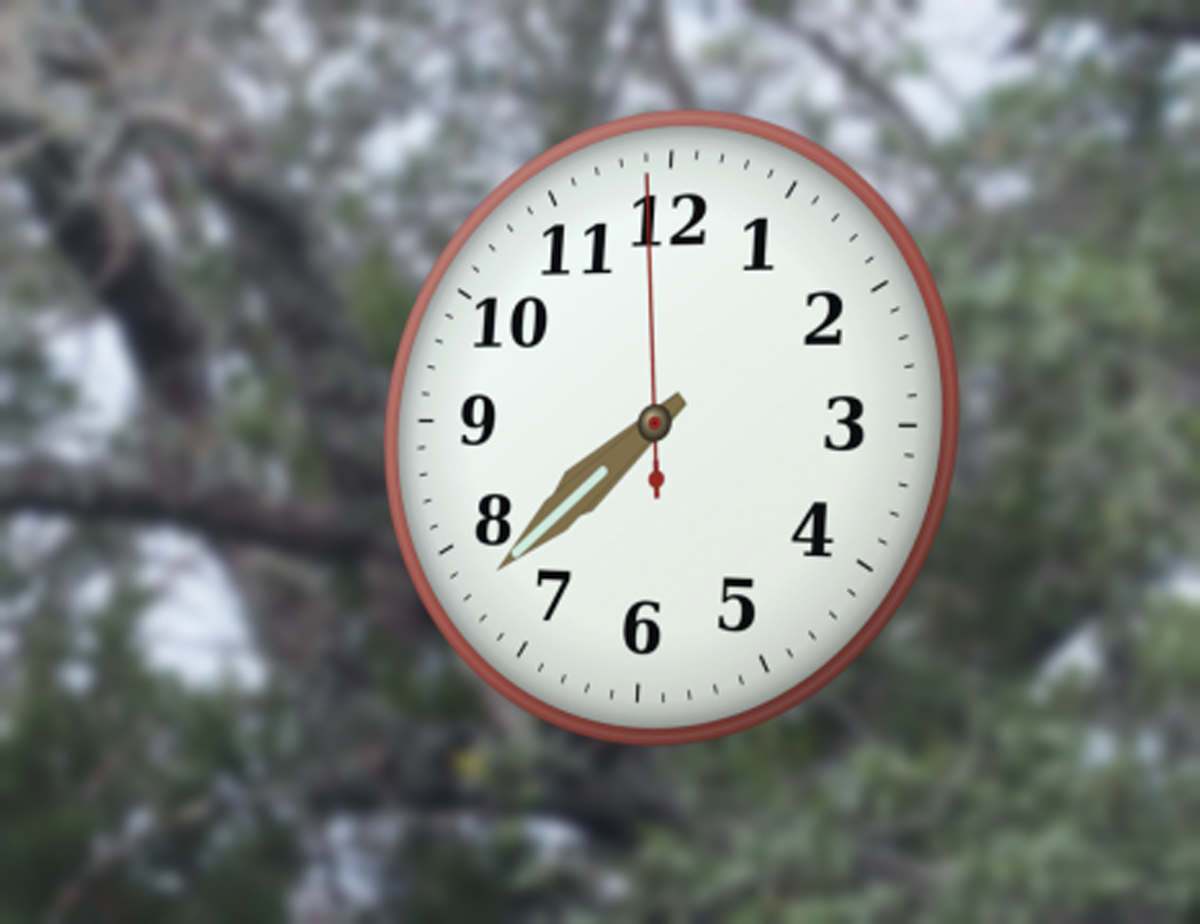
7:37:59
